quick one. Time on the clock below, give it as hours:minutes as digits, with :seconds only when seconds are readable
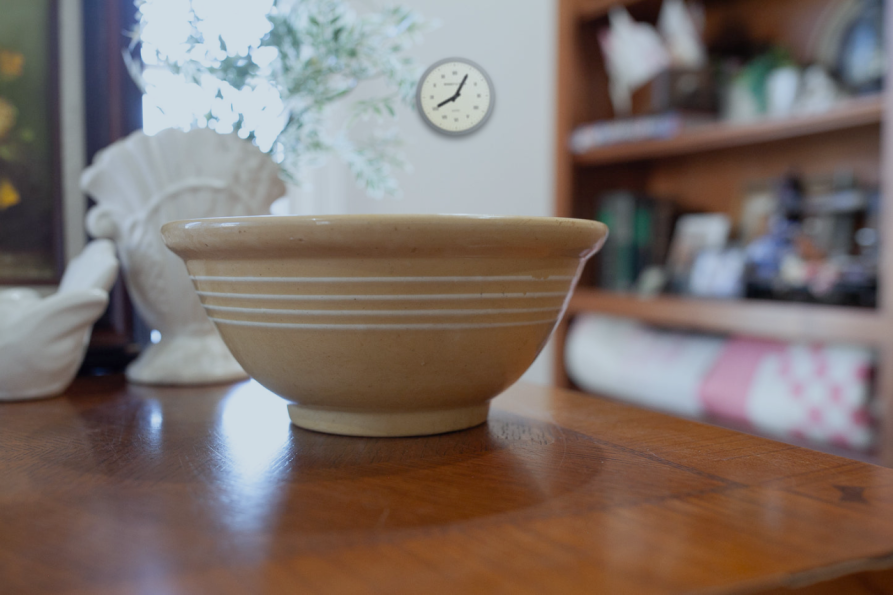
8:05
